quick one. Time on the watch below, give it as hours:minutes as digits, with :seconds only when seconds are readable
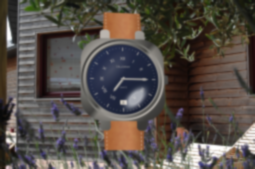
7:15
